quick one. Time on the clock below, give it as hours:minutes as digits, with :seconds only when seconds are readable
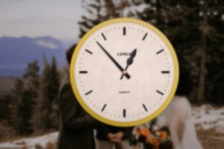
12:53
